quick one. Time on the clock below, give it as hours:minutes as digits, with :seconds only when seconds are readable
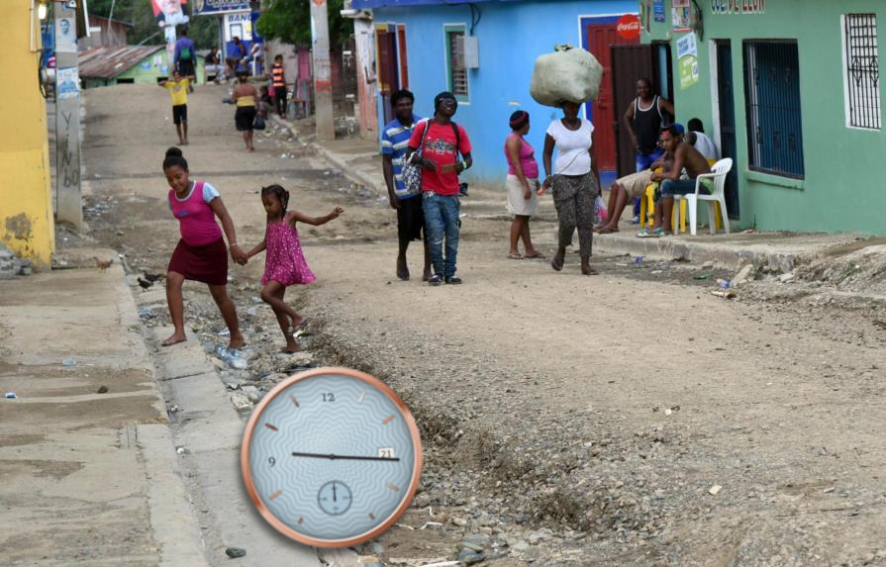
9:16
